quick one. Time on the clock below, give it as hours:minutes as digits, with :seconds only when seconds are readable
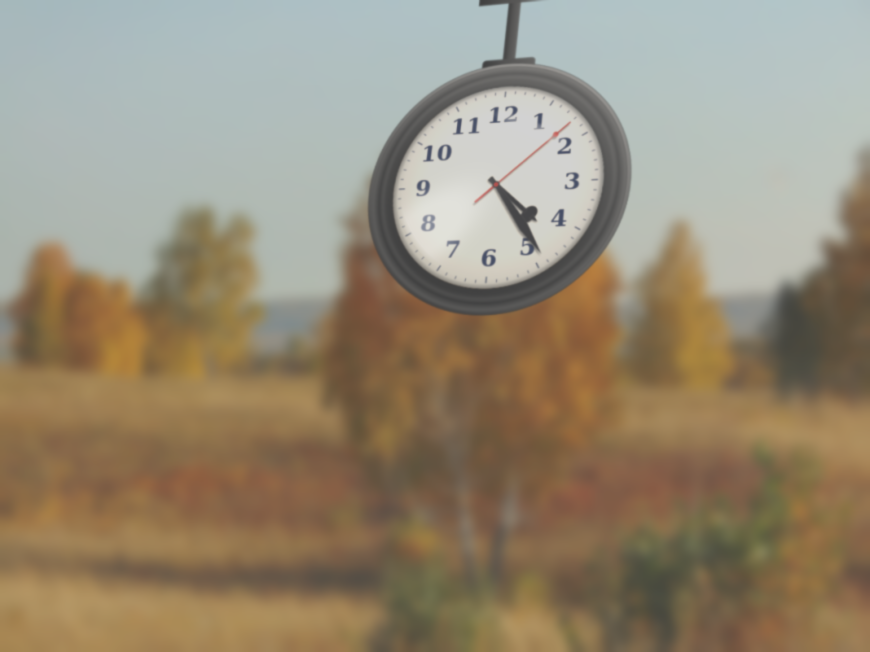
4:24:08
